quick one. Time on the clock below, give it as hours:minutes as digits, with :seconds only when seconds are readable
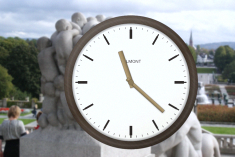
11:22
